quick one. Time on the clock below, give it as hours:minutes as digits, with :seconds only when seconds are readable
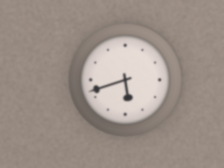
5:42
